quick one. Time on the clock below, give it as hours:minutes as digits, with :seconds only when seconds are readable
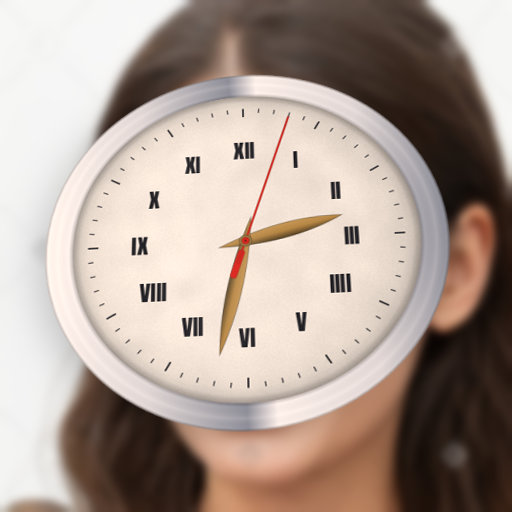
2:32:03
